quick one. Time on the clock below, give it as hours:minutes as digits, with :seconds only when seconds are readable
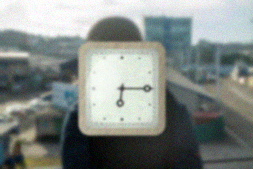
6:15
